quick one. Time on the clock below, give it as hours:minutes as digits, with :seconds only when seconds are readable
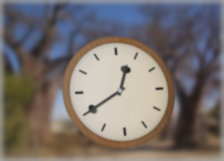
12:40
